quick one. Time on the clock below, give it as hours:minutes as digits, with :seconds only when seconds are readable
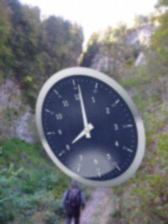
8:01
